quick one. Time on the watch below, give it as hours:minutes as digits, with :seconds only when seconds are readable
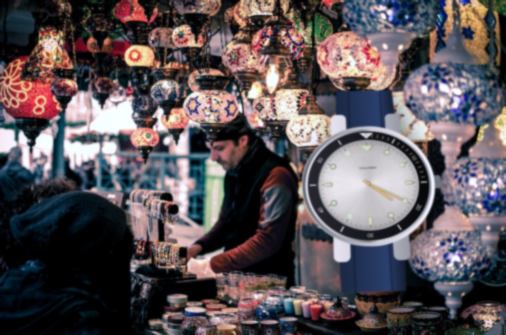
4:20
